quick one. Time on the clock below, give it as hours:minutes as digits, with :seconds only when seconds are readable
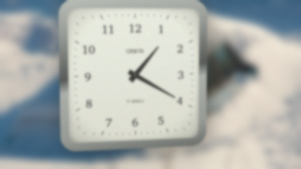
1:20
